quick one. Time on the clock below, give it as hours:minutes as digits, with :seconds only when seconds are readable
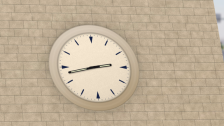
2:43
